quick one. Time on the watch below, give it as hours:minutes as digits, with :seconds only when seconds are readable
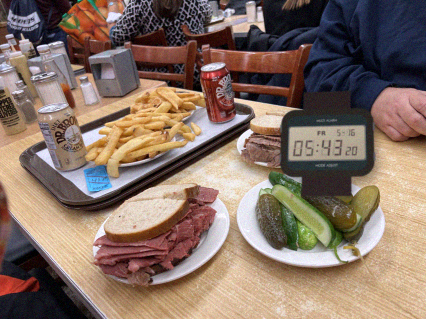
5:43:20
